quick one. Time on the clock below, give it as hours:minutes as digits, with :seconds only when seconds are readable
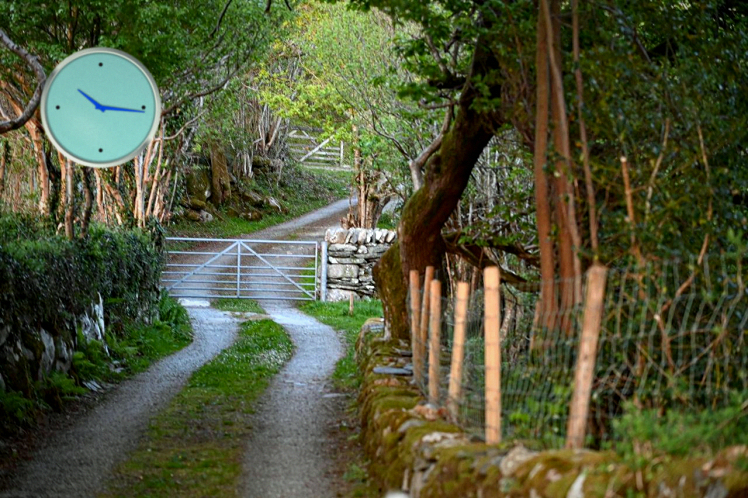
10:16
